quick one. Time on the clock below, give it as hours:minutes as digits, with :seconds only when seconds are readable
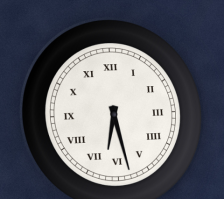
6:28
